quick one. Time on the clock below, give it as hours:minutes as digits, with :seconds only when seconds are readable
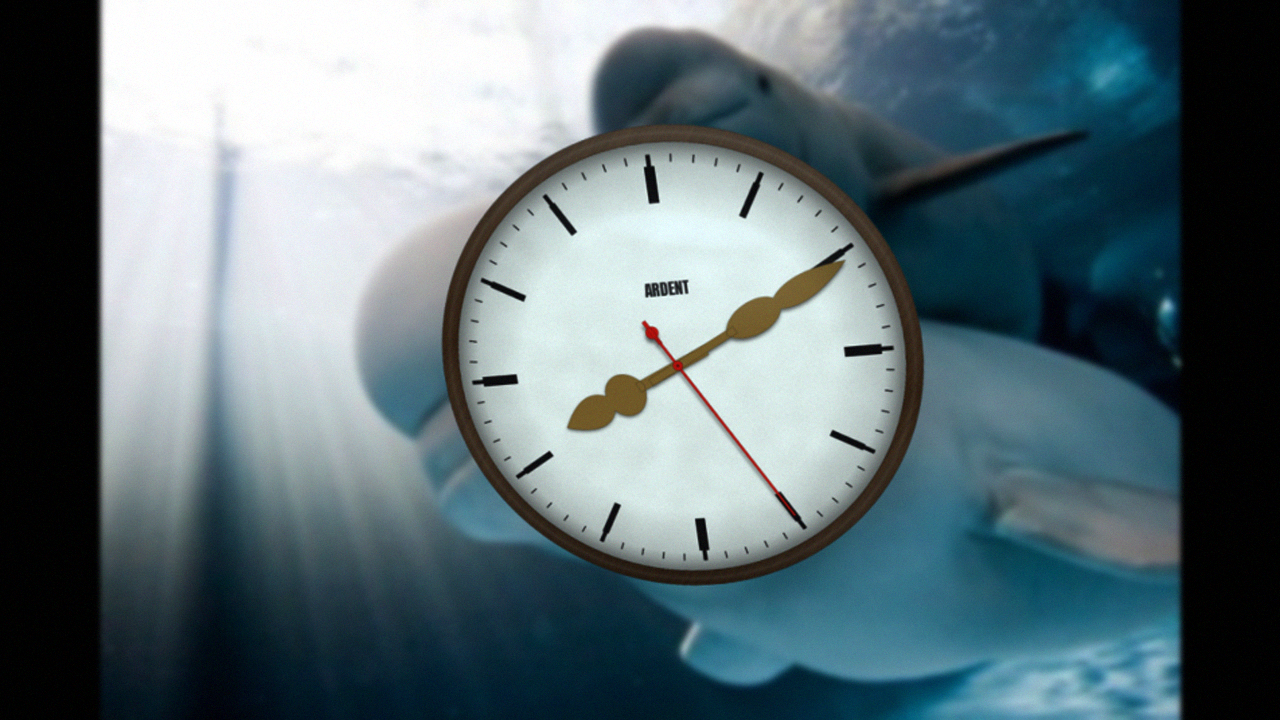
8:10:25
